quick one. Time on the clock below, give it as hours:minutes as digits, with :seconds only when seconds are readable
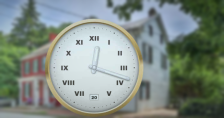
12:18
